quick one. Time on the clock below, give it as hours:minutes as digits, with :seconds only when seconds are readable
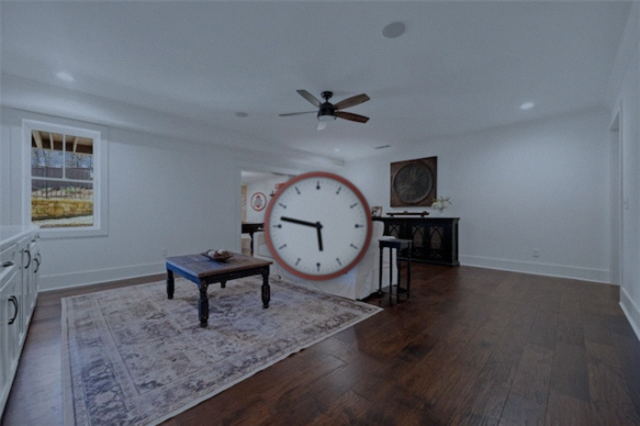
5:47
